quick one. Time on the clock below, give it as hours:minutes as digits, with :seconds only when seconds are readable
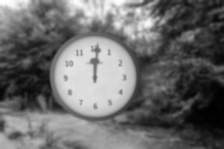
12:01
